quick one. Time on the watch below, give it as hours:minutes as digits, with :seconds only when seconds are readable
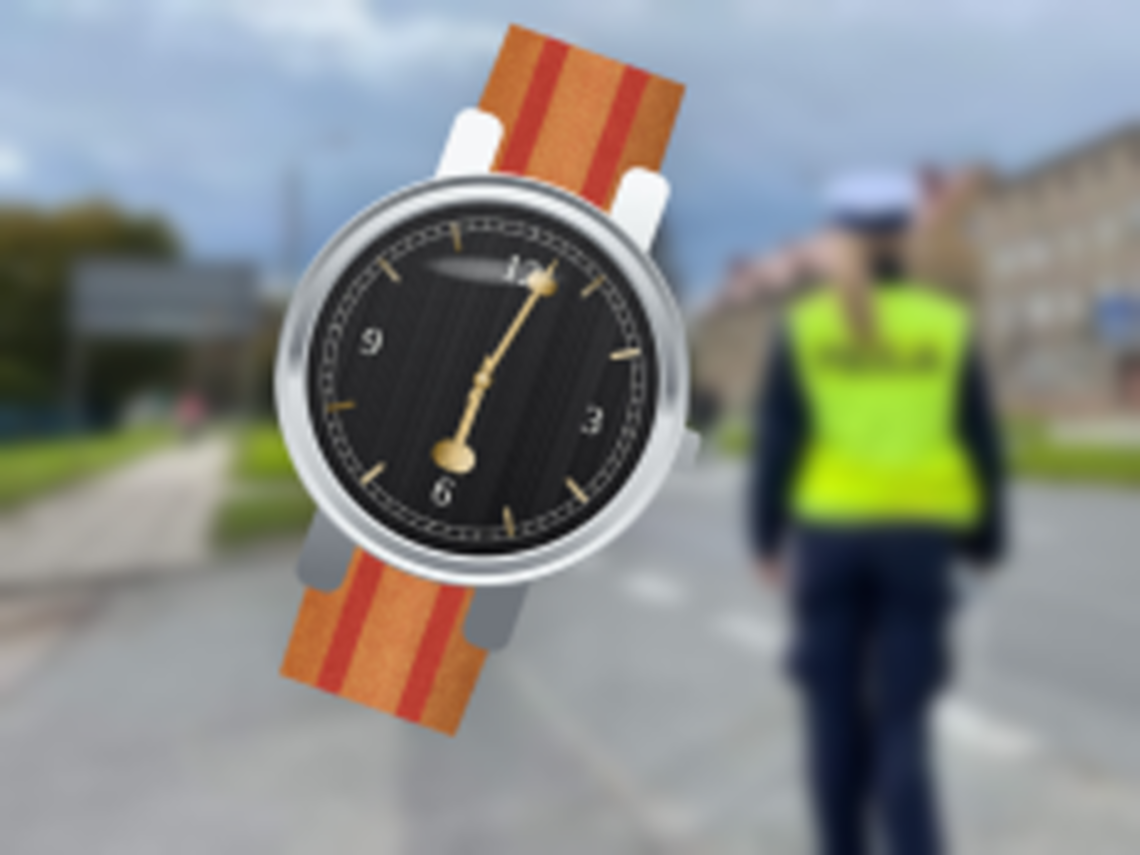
6:02
